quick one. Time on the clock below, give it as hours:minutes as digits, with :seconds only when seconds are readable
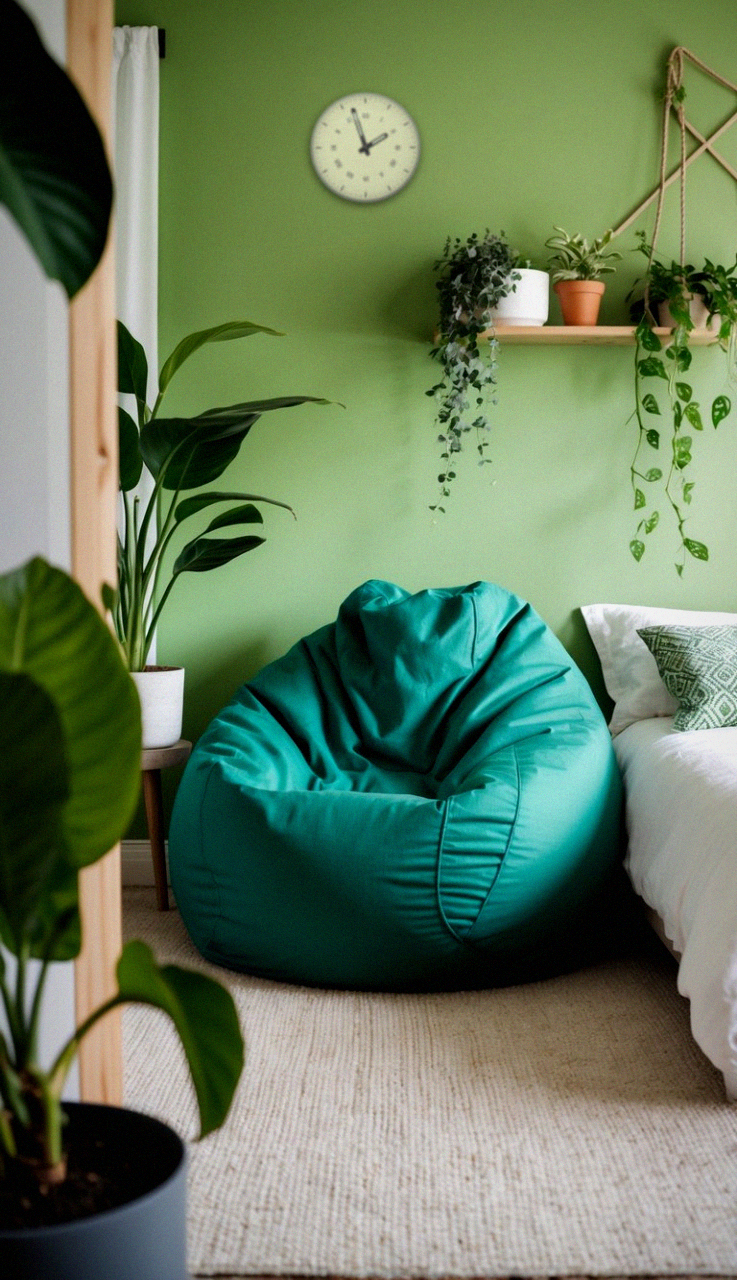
1:57
